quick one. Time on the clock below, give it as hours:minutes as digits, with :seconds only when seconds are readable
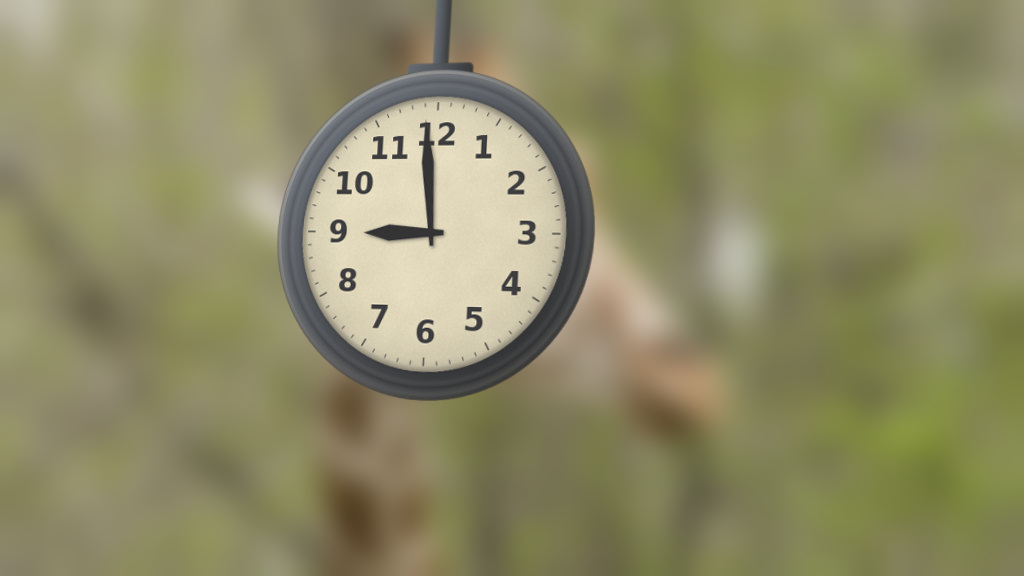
8:59
